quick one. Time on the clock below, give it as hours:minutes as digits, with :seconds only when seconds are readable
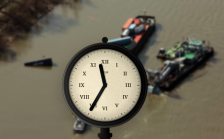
11:35
